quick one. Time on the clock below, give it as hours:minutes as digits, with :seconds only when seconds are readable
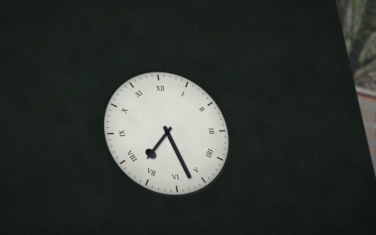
7:27
